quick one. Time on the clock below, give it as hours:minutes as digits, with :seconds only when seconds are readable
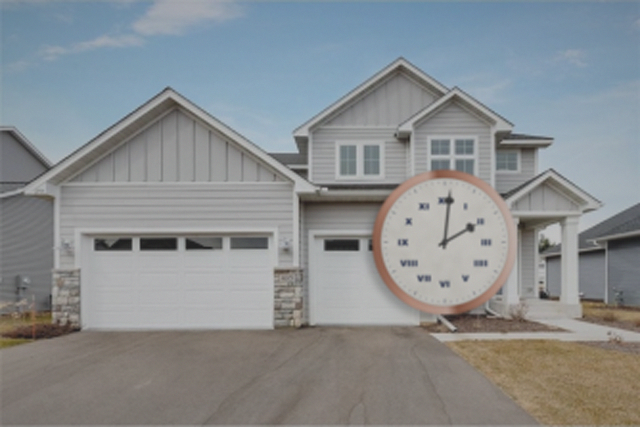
2:01
